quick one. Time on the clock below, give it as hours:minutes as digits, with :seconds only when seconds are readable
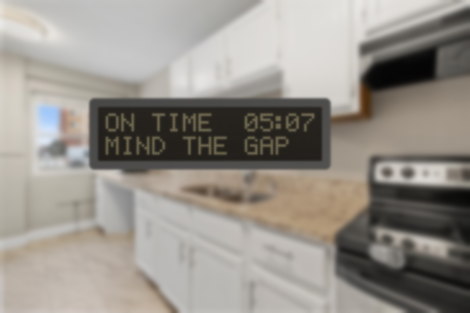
5:07
